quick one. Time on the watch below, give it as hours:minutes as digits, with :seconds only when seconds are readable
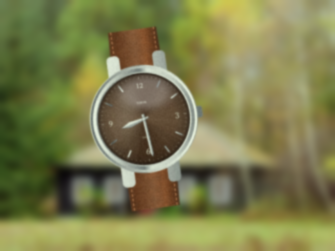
8:29
